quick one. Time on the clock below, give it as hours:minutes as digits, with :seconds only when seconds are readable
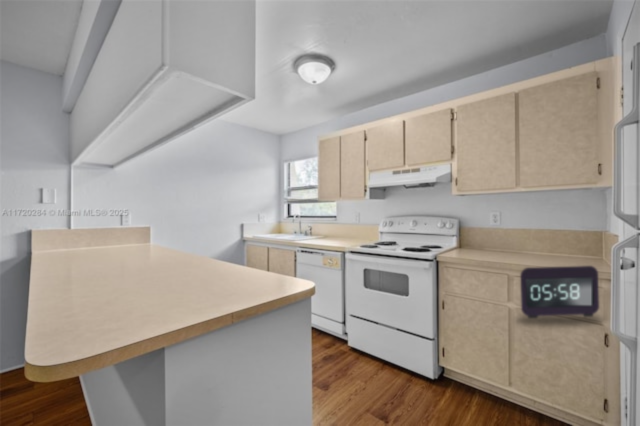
5:58
